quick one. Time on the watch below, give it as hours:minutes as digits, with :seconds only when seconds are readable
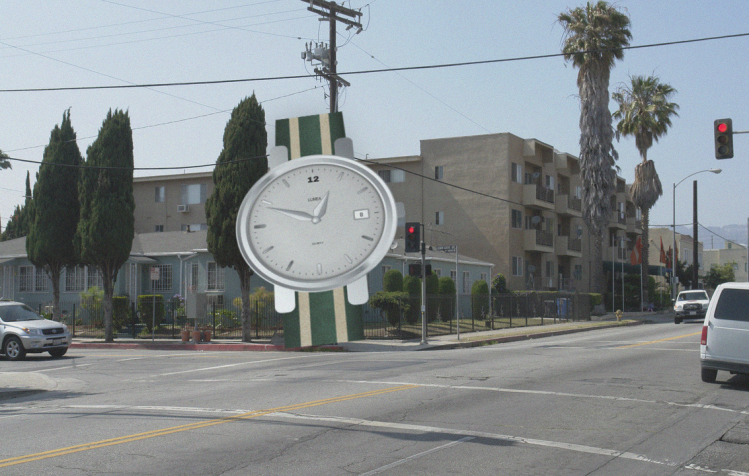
12:49
